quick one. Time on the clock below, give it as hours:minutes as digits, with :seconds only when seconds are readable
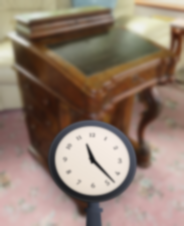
11:23
